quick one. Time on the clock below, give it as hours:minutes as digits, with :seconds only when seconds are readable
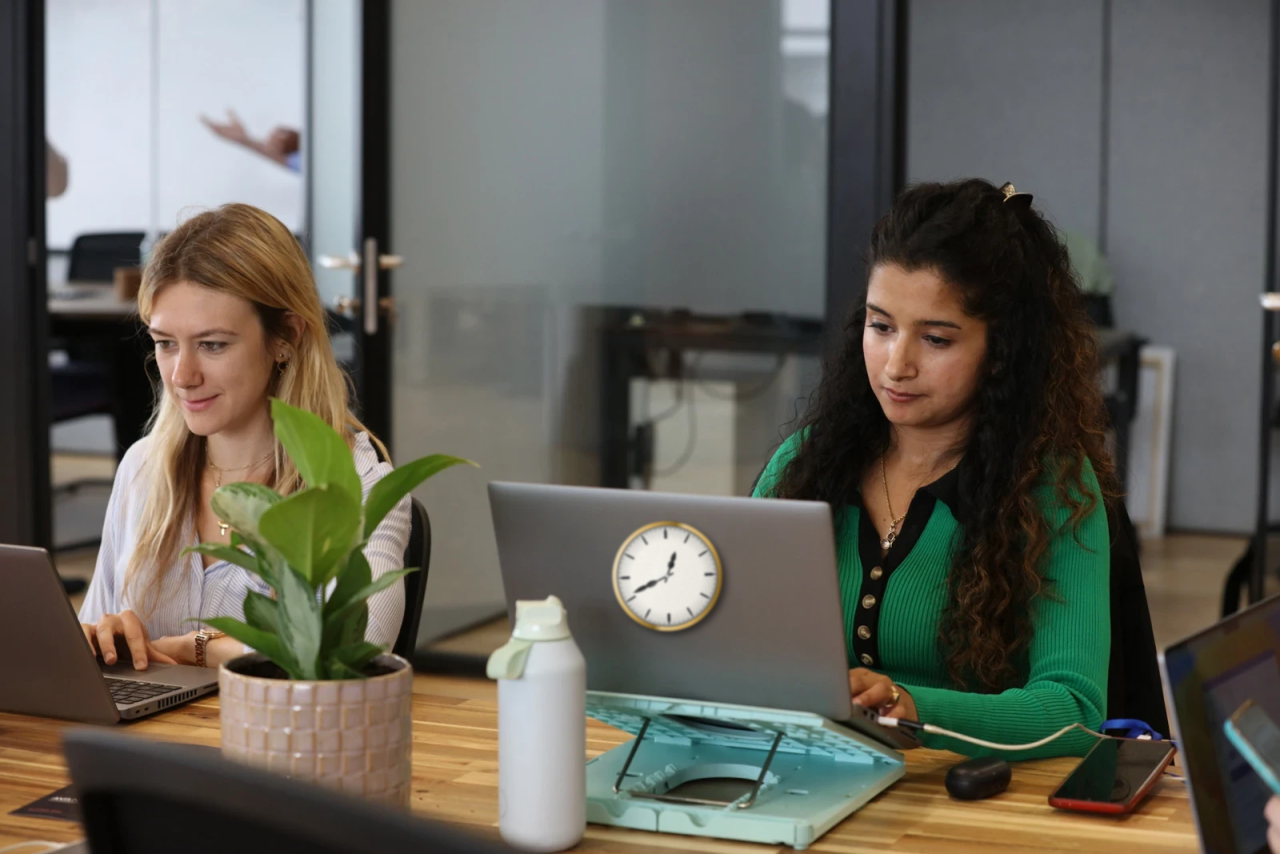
12:41
